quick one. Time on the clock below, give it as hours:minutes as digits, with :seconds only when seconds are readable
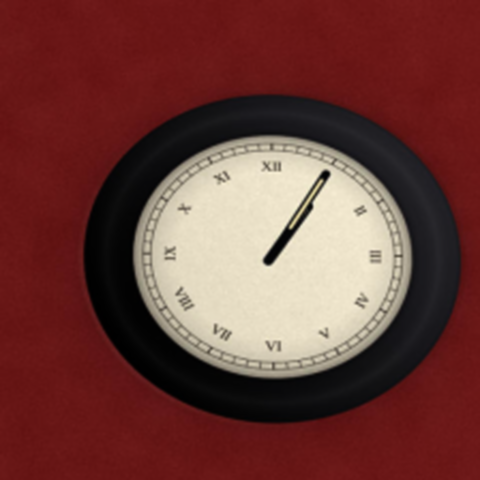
1:05
